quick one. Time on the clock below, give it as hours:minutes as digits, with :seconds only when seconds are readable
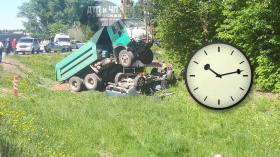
10:13
